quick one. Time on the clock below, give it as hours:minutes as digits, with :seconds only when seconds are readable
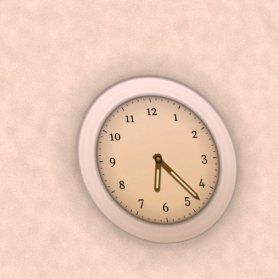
6:23
